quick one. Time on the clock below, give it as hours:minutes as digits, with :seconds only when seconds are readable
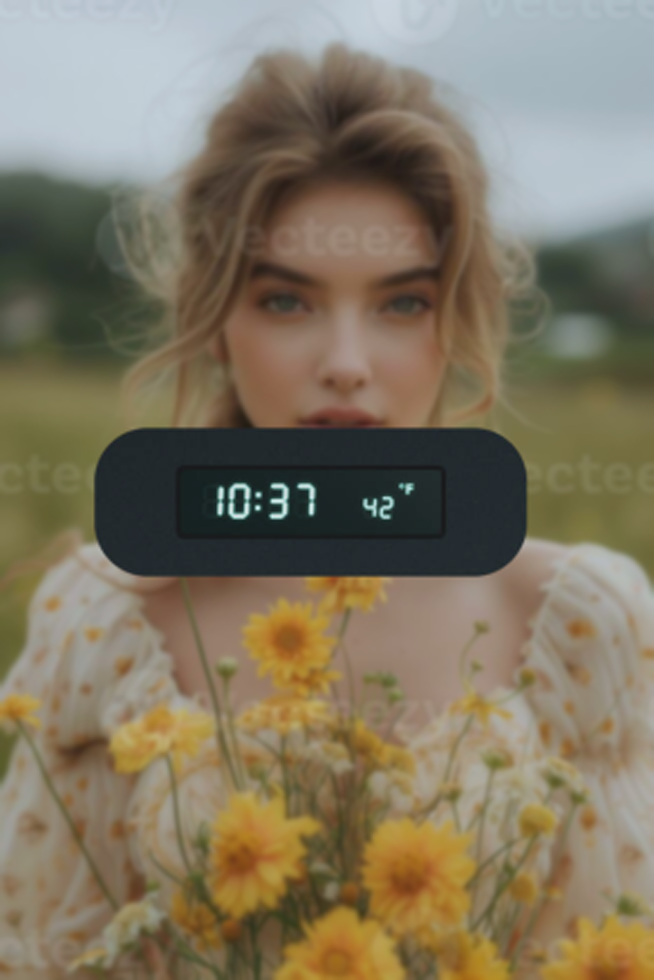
10:37
